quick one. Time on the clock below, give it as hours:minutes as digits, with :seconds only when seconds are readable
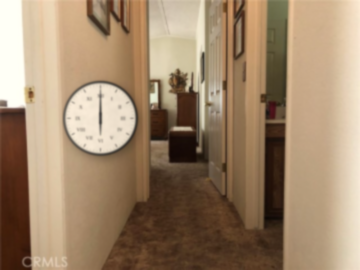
6:00
